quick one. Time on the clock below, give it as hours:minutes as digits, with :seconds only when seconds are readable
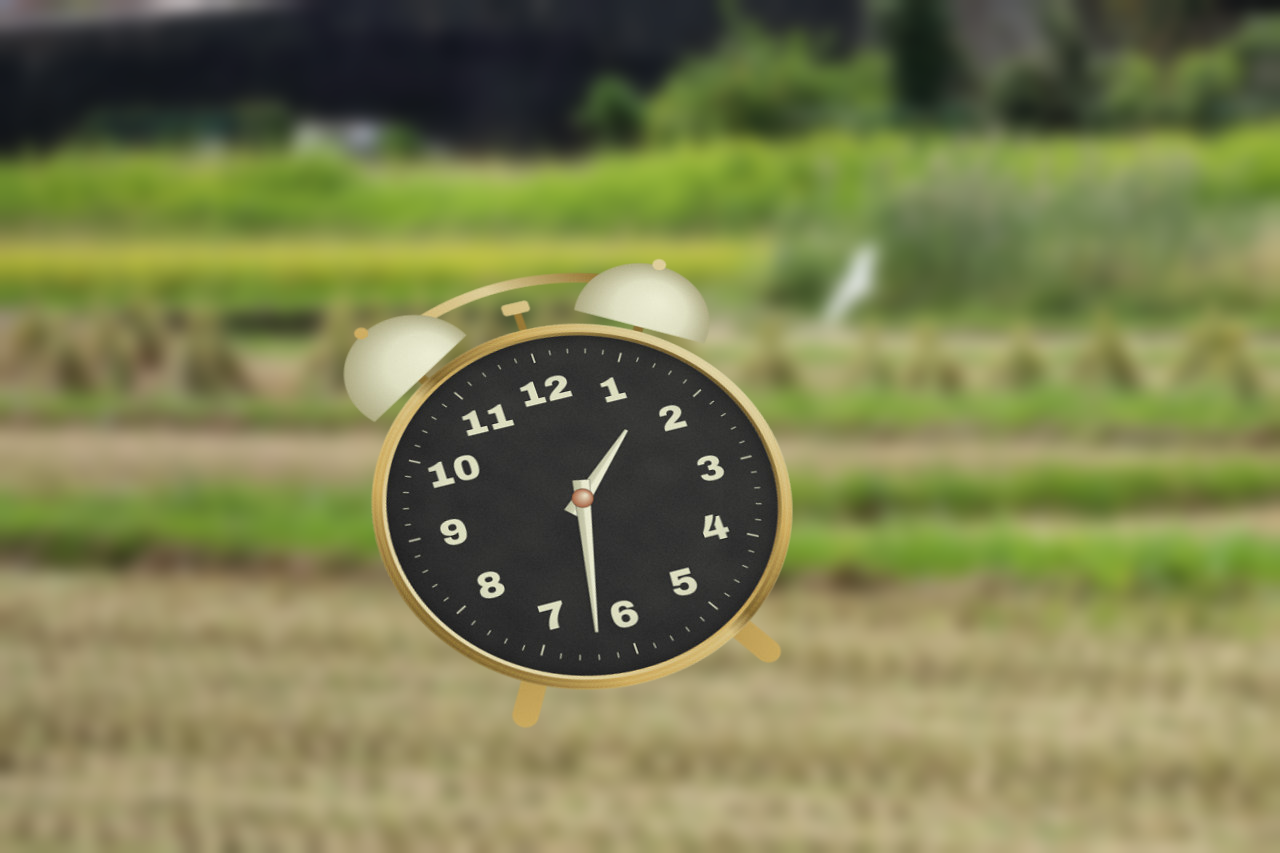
1:32
